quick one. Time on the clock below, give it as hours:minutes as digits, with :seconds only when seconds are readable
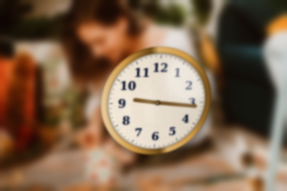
9:16
